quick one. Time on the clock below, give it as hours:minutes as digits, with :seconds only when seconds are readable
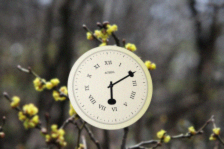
6:11
